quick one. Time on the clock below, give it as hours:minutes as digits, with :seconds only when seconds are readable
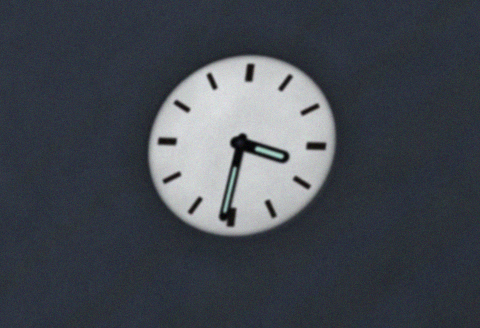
3:31
